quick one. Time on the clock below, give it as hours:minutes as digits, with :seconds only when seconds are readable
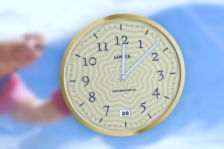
12:08
